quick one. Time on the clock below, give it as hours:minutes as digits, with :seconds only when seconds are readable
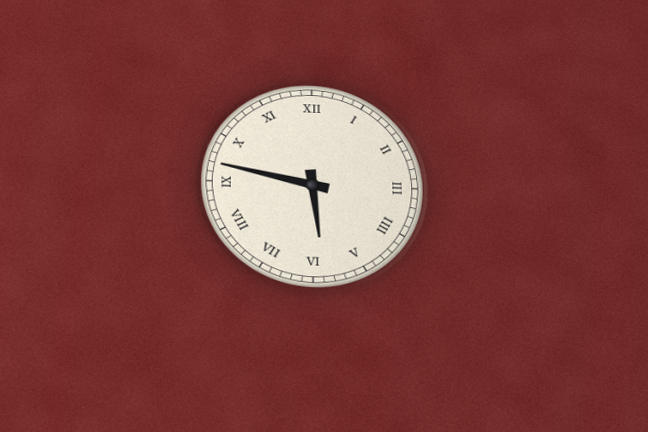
5:47
